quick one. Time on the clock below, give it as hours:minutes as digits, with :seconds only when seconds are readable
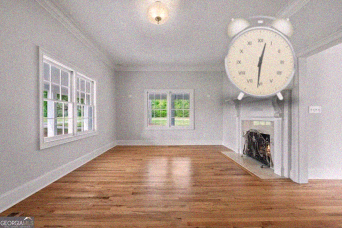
12:31
